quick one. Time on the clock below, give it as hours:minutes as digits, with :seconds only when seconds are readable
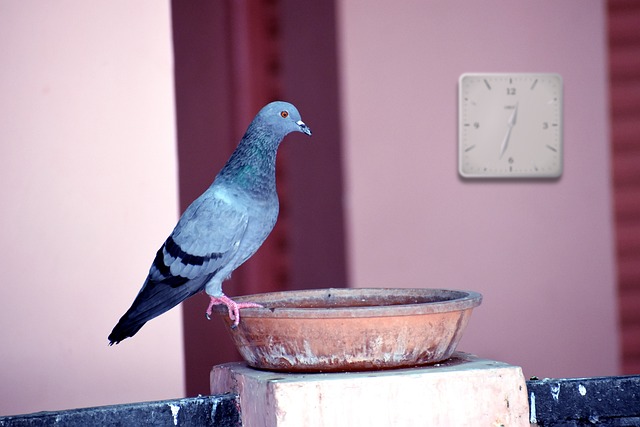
12:33
